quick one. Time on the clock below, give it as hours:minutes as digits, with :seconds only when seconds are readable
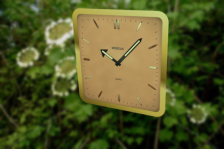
10:07
